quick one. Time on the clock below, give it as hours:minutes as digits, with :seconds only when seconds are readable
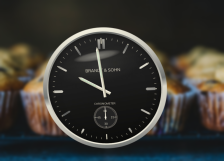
9:59
